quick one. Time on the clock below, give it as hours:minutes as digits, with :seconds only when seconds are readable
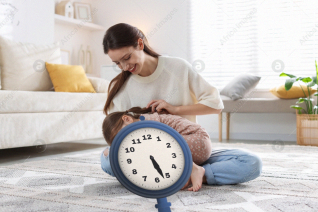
5:27
